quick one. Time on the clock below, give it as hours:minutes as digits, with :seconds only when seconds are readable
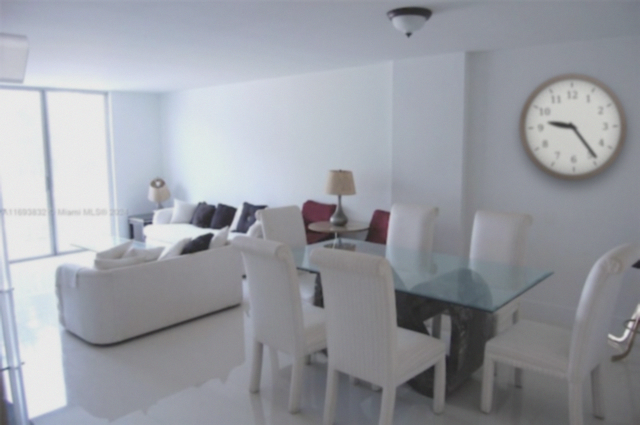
9:24
